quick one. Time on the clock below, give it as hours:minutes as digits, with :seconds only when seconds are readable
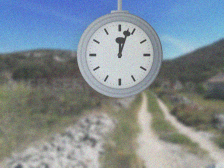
12:03
